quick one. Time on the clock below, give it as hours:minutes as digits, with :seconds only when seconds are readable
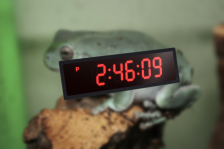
2:46:09
